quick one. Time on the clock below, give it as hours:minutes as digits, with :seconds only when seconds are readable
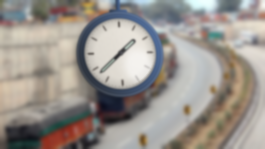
1:38
